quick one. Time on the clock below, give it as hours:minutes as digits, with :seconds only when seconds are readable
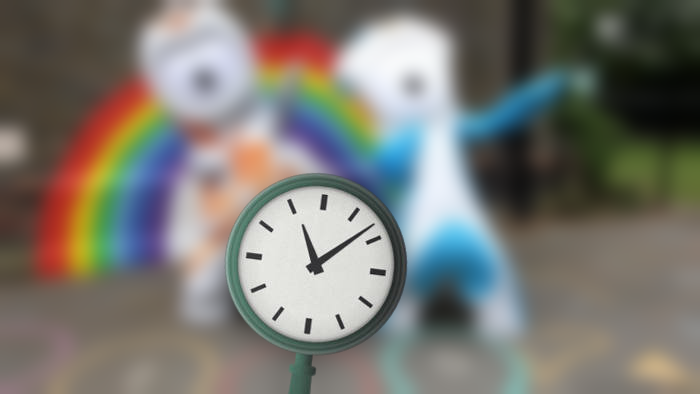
11:08
